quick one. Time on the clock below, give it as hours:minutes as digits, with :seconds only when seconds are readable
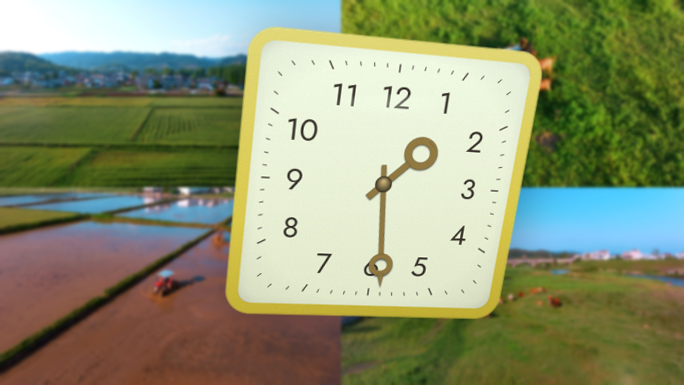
1:29
